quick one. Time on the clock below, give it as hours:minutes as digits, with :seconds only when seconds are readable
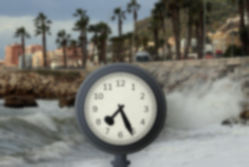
7:26
